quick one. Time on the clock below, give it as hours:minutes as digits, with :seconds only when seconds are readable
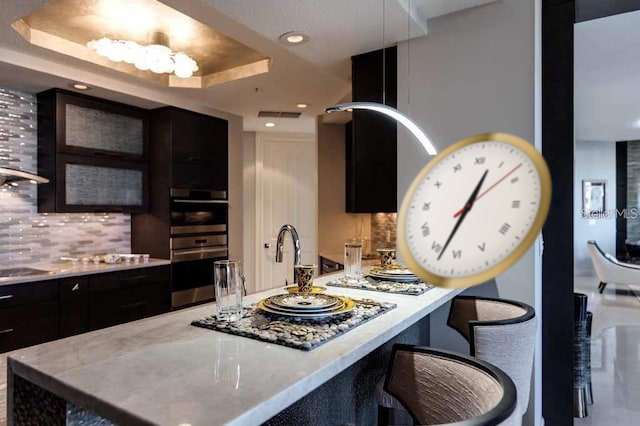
12:33:08
